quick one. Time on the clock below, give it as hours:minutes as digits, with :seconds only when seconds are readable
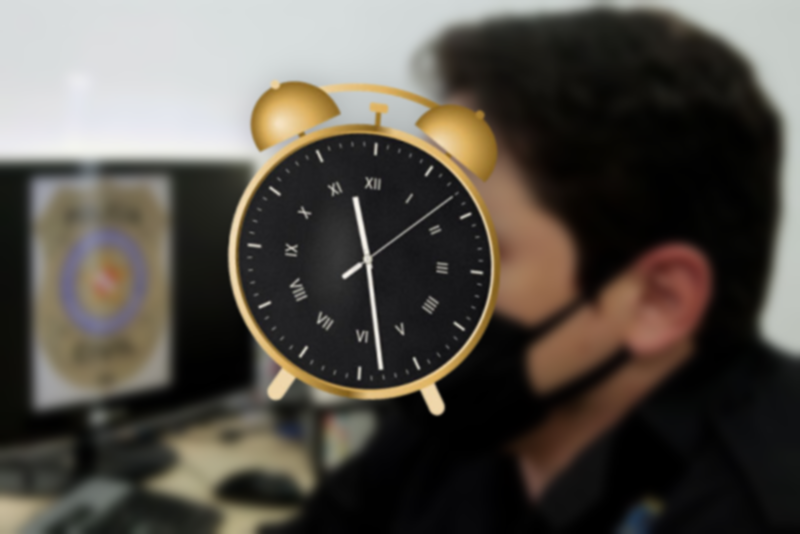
11:28:08
